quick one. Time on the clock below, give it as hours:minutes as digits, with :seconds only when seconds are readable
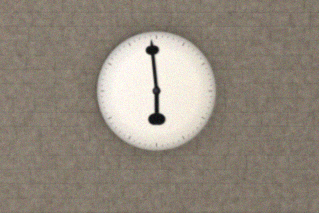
5:59
